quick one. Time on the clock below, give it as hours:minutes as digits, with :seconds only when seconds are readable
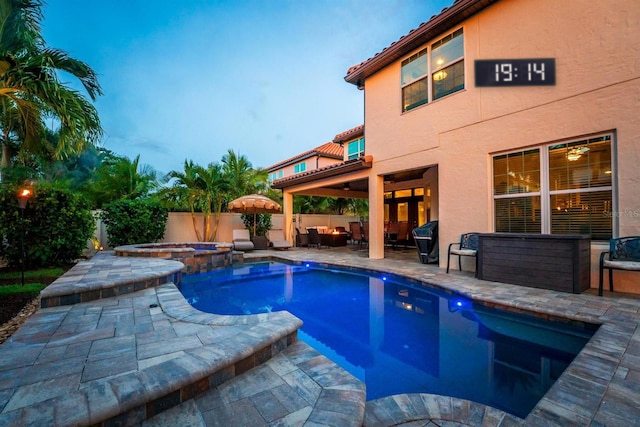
19:14
